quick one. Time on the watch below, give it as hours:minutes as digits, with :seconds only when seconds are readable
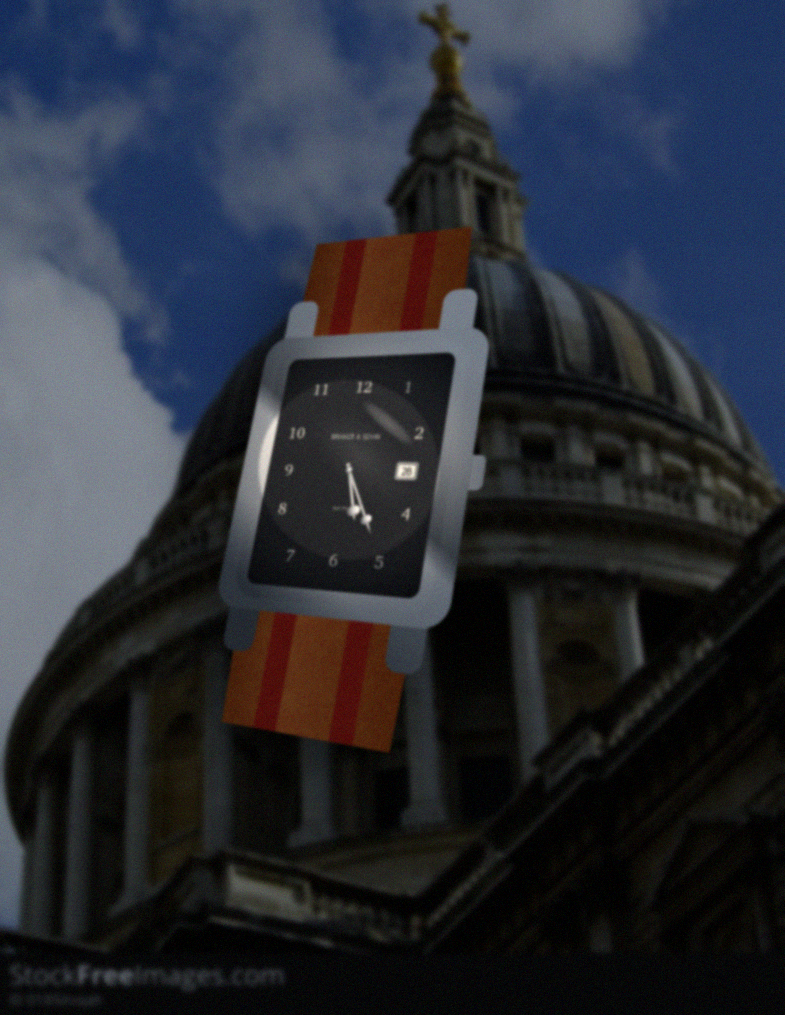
5:25
